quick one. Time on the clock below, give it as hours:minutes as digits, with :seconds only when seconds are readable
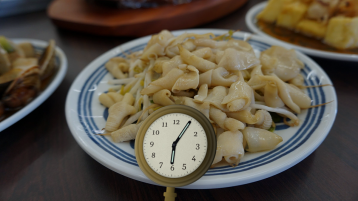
6:05
